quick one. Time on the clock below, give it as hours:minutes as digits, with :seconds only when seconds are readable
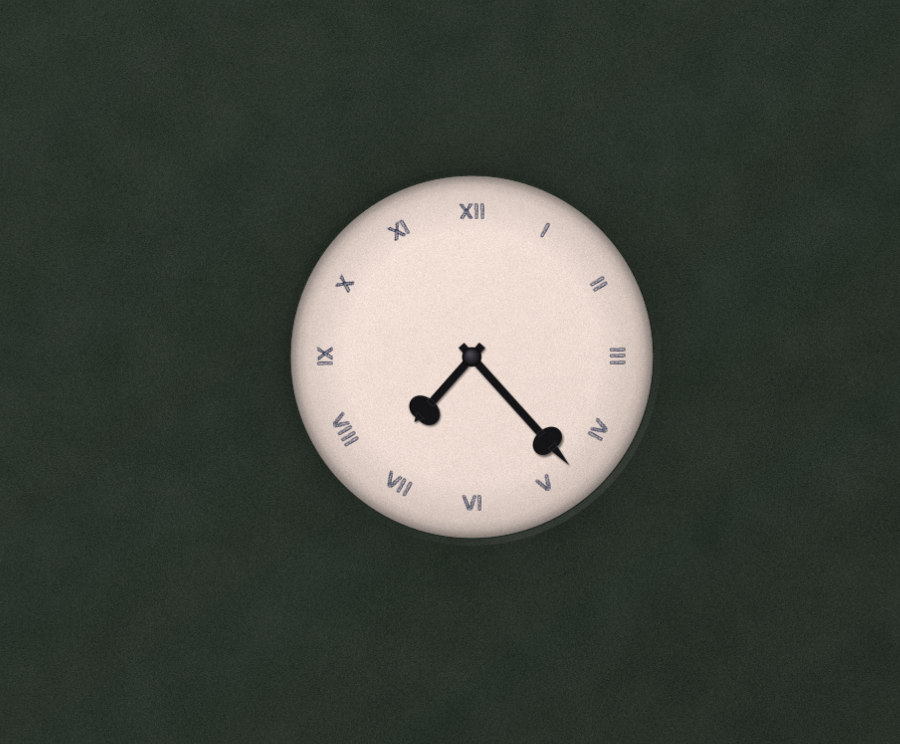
7:23
